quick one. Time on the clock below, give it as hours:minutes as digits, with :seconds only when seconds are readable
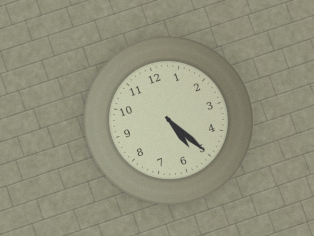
5:25
